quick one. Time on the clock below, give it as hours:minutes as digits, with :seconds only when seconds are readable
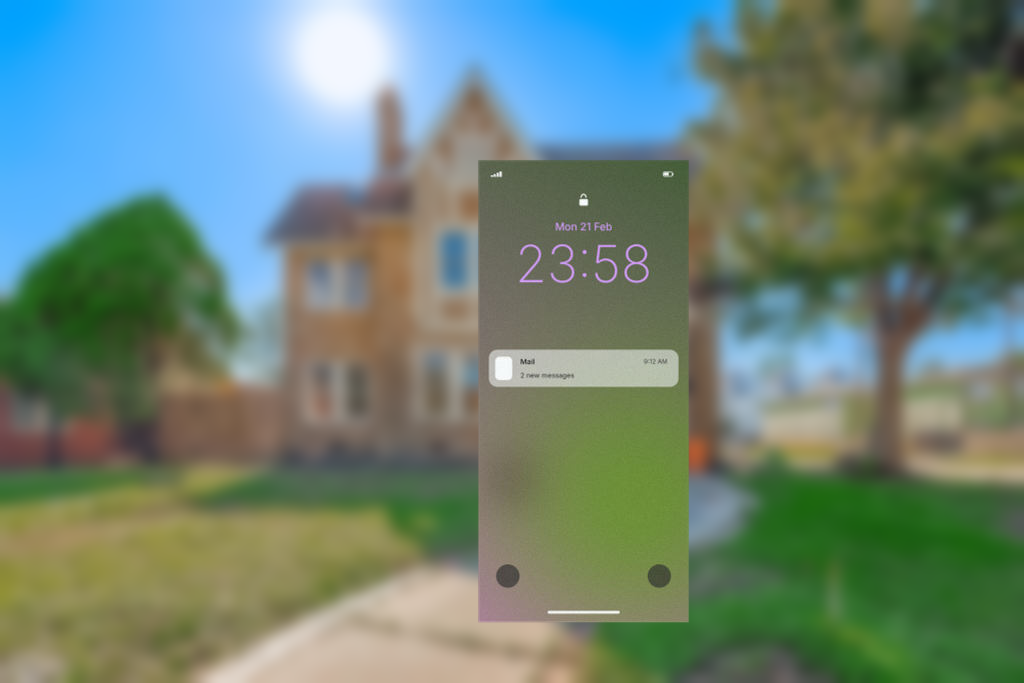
23:58
